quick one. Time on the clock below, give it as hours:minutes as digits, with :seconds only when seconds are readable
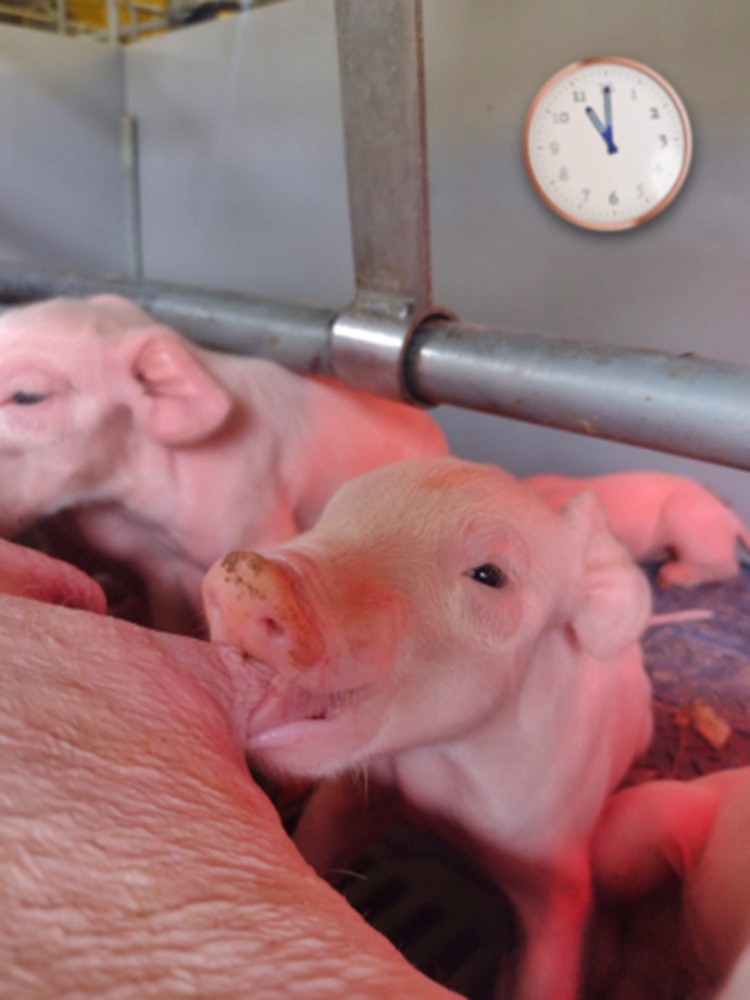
11:00
